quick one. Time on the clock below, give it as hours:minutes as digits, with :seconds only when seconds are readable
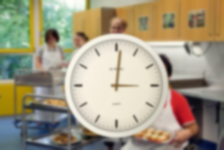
3:01
